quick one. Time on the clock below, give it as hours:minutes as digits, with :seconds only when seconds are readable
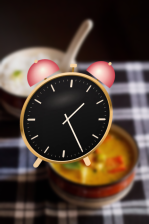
1:25
